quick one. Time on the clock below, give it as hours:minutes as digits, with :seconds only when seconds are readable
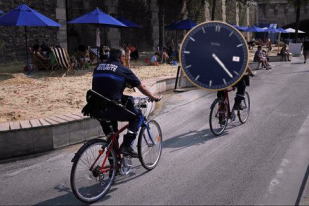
4:22
